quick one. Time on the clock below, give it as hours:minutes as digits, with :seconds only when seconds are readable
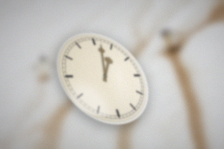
1:02
